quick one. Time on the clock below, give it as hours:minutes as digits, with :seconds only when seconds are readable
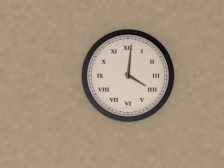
4:01
